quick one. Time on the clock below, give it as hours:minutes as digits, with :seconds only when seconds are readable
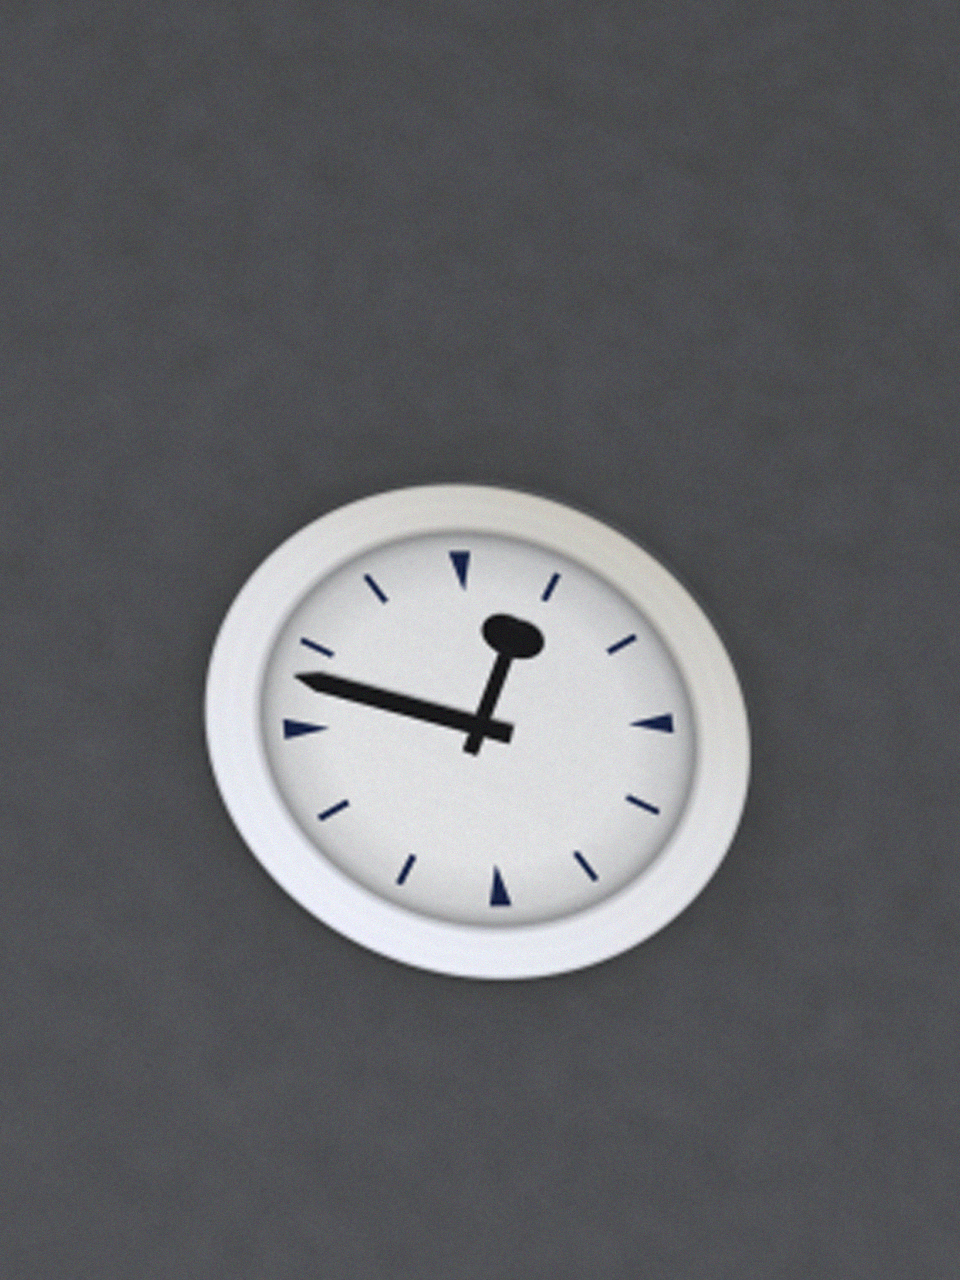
12:48
